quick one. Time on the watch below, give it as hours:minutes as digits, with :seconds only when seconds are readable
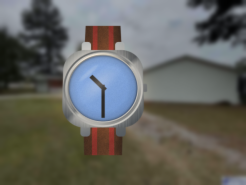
10:30
